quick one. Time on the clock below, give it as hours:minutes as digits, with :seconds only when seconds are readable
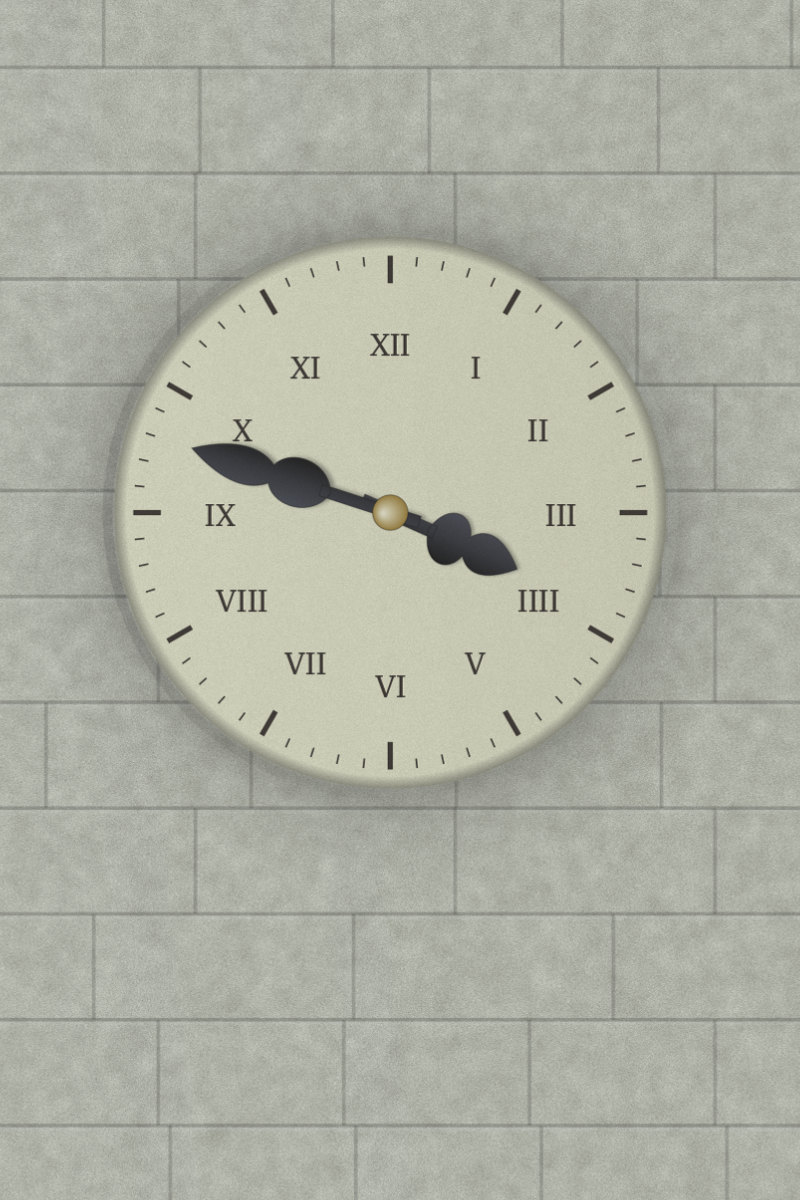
3:48
